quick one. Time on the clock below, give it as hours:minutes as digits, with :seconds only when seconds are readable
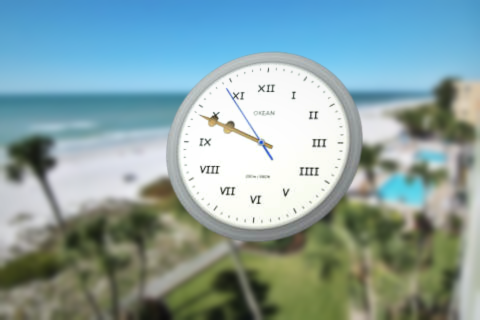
9:48:54
